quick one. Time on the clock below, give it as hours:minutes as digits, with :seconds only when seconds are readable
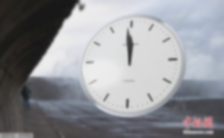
11:59
